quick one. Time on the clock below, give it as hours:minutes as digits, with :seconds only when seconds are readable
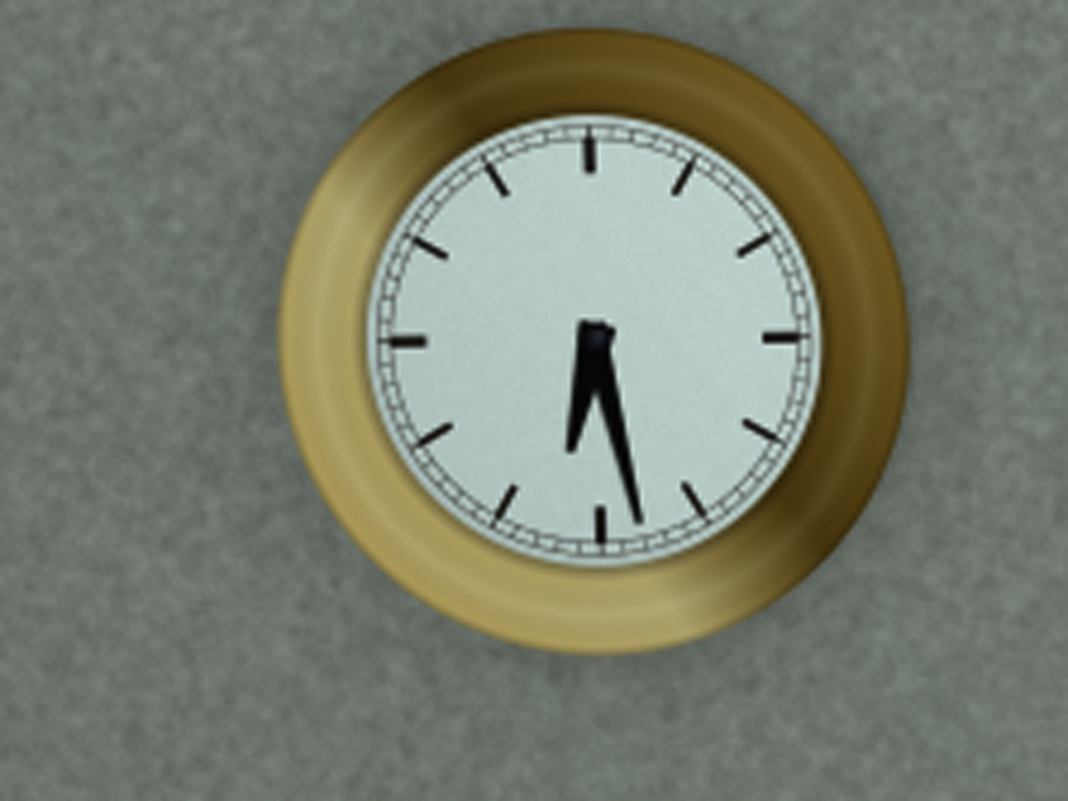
6:28
